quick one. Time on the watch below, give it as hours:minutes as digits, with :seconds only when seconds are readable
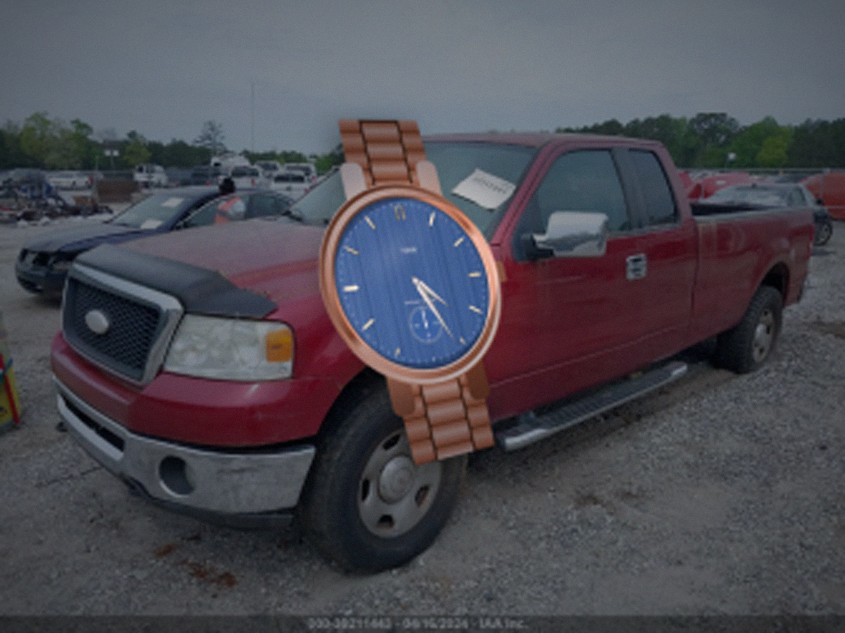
4:26
